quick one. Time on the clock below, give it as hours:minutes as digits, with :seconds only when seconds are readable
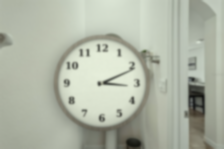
3:11
